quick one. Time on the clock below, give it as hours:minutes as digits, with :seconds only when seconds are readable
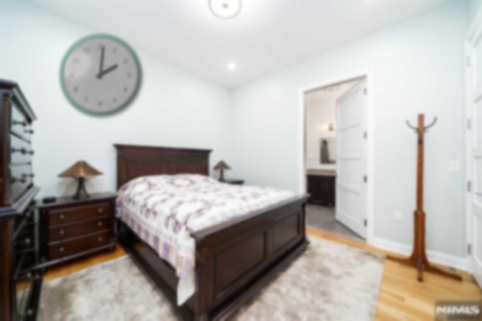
2:01
